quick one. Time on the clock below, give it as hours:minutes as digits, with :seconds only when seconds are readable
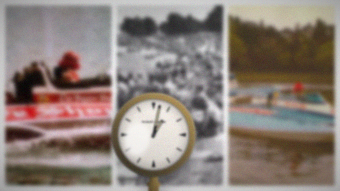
1:02
